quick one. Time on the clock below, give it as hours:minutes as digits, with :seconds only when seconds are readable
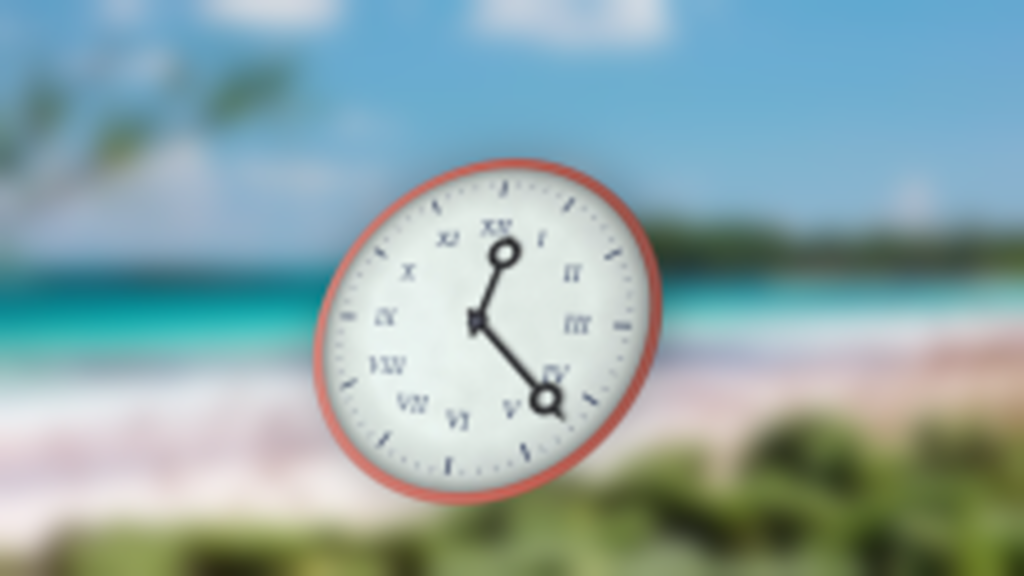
12:22
